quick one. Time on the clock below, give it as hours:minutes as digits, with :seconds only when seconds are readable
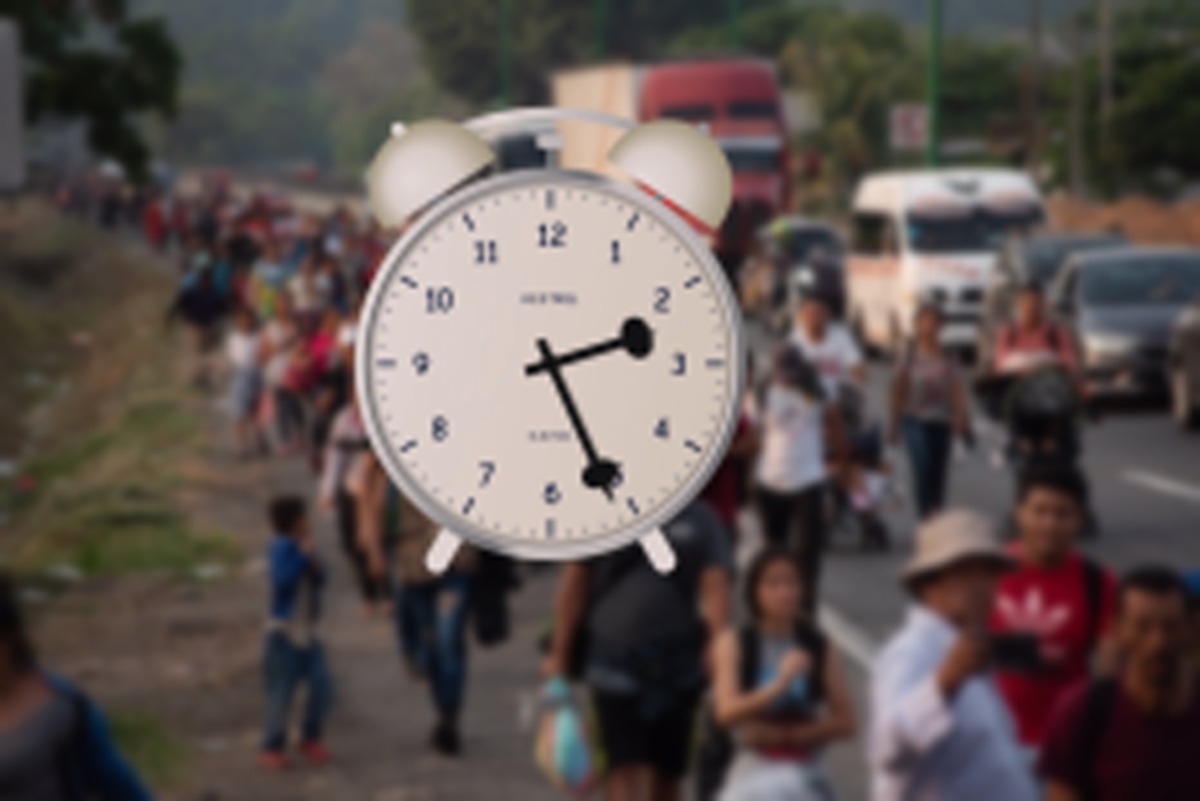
2:26
